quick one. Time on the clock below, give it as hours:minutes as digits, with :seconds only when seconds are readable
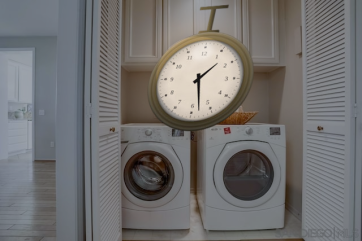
1:28
